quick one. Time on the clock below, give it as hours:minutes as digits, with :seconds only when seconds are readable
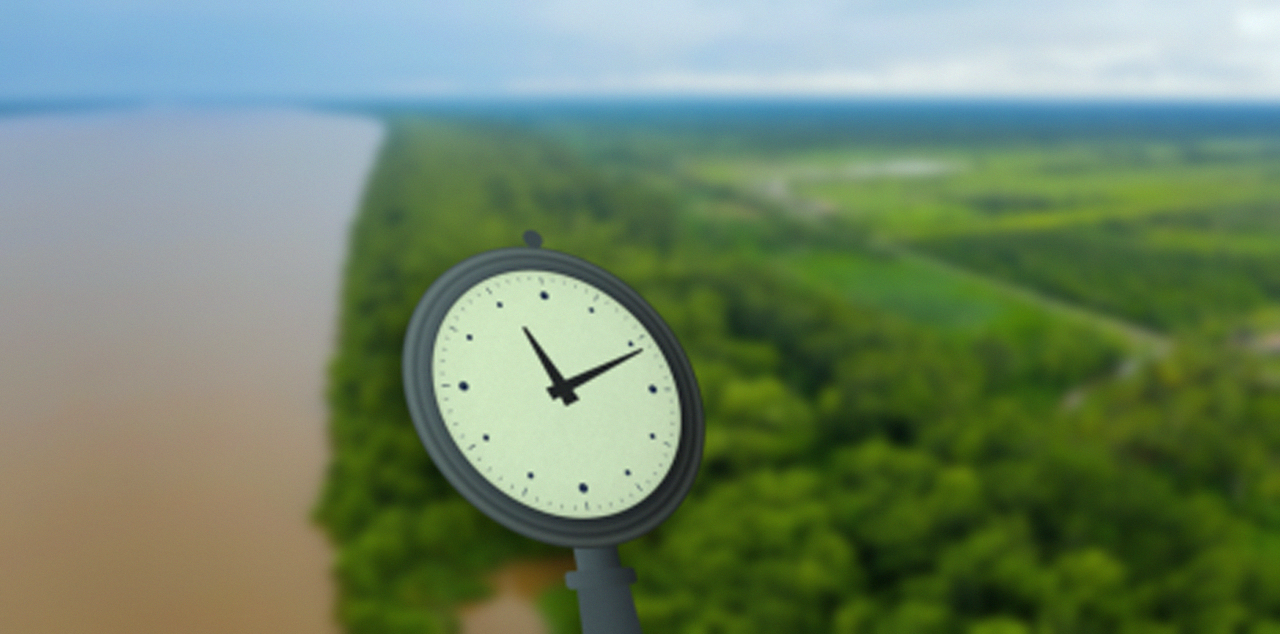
11:11
